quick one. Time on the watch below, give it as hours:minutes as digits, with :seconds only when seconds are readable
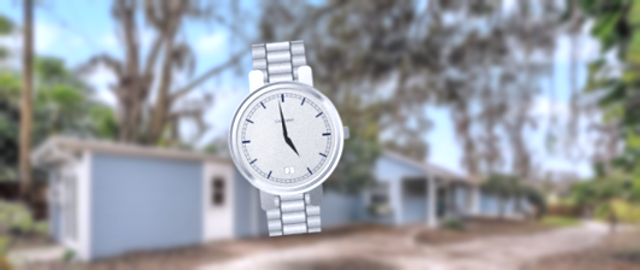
4:59
